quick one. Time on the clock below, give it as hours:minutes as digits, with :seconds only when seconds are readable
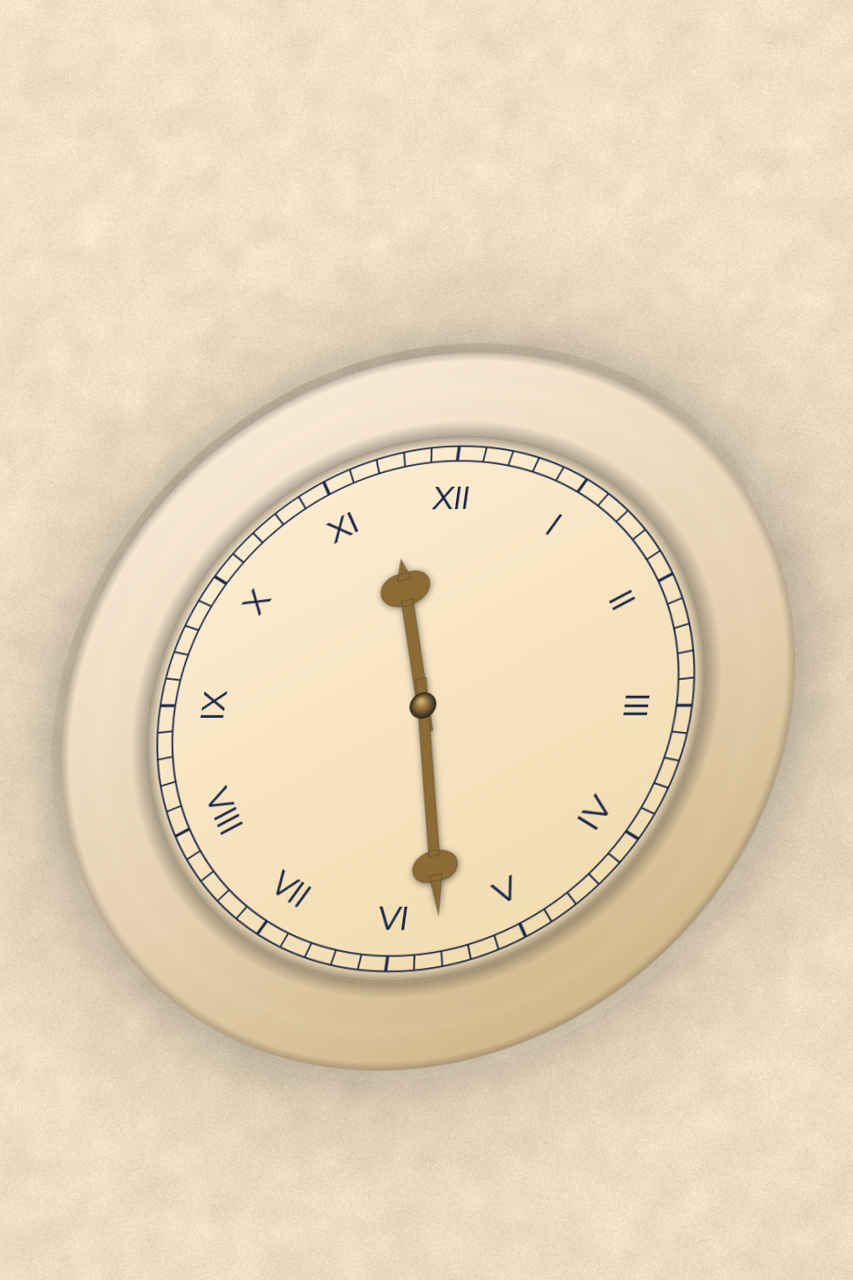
11:28
